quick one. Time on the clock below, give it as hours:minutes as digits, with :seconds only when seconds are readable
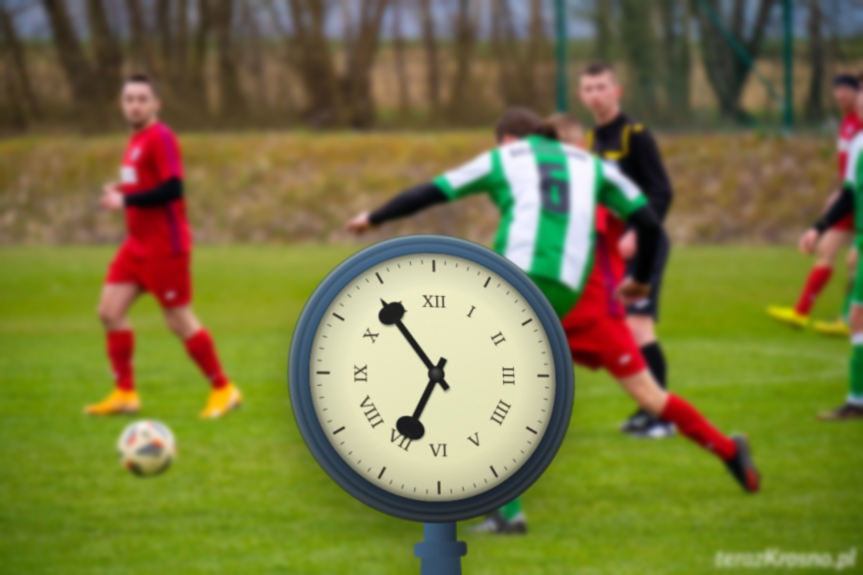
6:54
